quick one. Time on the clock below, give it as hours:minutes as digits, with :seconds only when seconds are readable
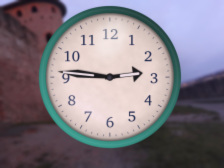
2:46
